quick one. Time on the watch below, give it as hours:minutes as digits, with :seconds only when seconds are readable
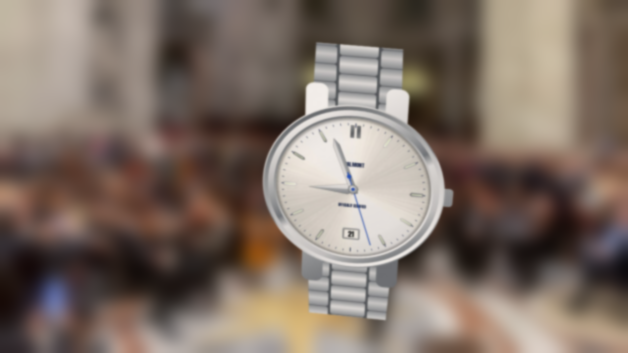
8:56:27
